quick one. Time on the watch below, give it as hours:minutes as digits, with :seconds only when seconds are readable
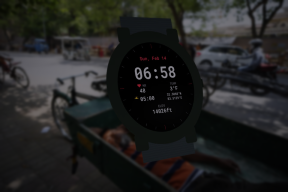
6:58
